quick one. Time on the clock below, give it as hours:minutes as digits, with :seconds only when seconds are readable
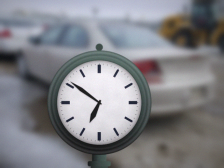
6:51
